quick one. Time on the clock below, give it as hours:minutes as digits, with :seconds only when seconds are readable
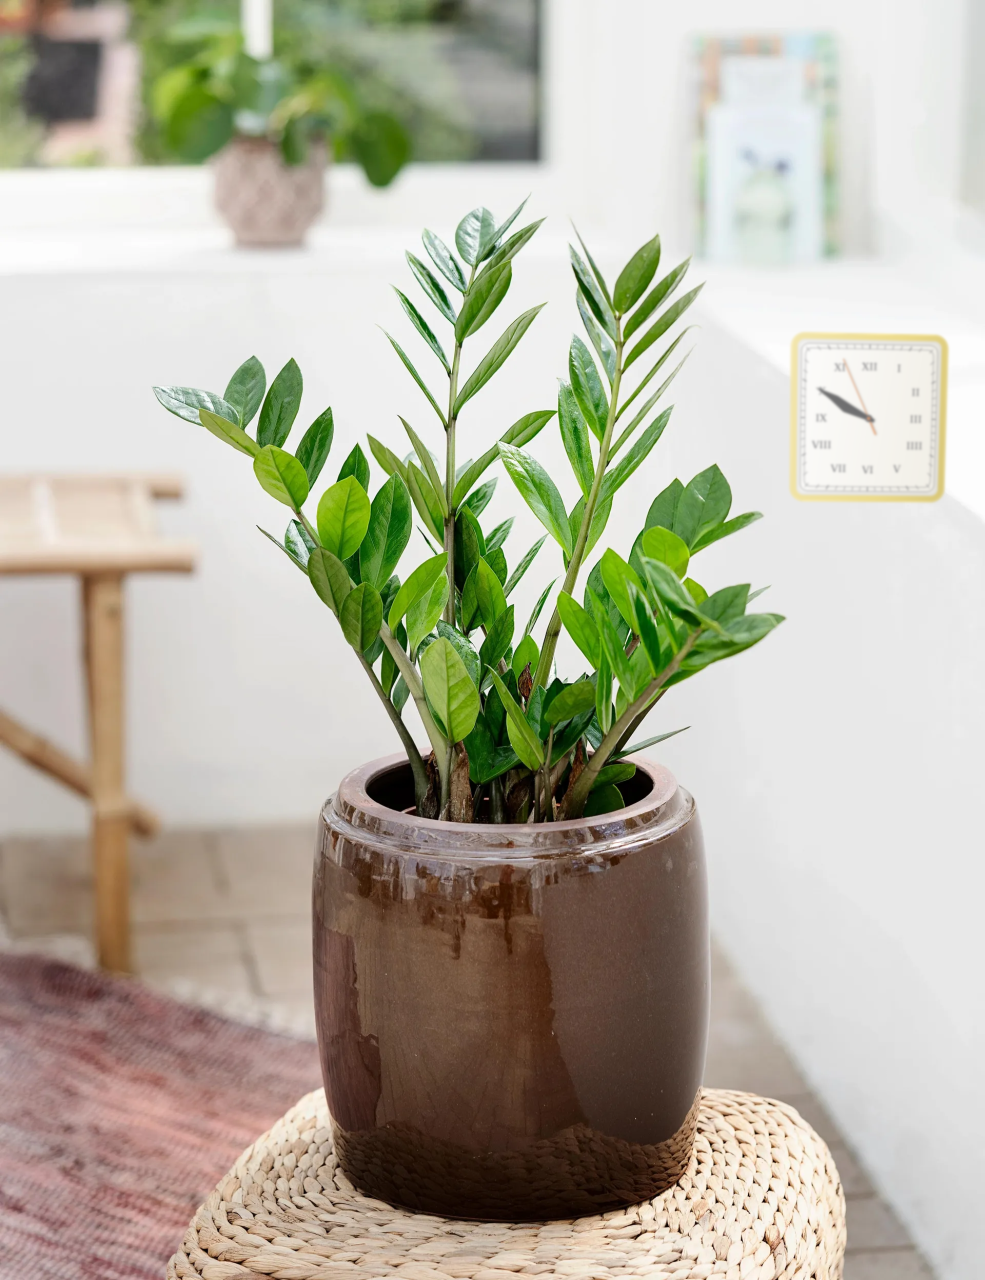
9:49:56
